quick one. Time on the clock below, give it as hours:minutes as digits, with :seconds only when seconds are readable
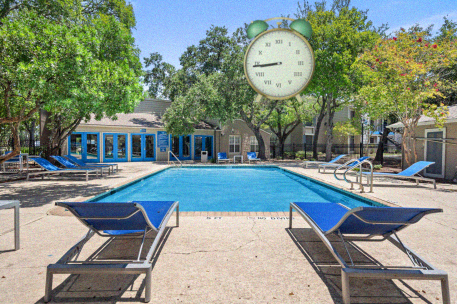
8:44
